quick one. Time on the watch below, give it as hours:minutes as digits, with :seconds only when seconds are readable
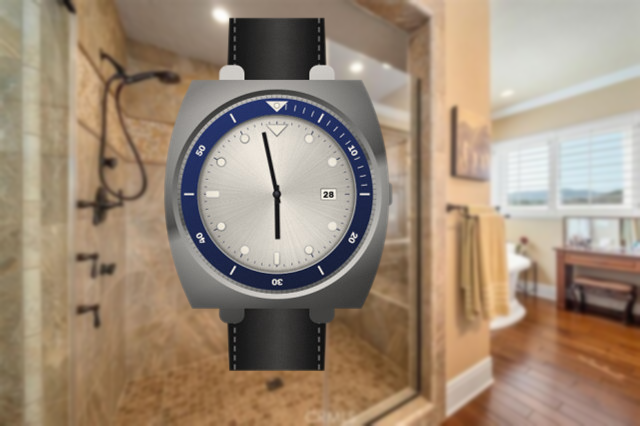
5:58
